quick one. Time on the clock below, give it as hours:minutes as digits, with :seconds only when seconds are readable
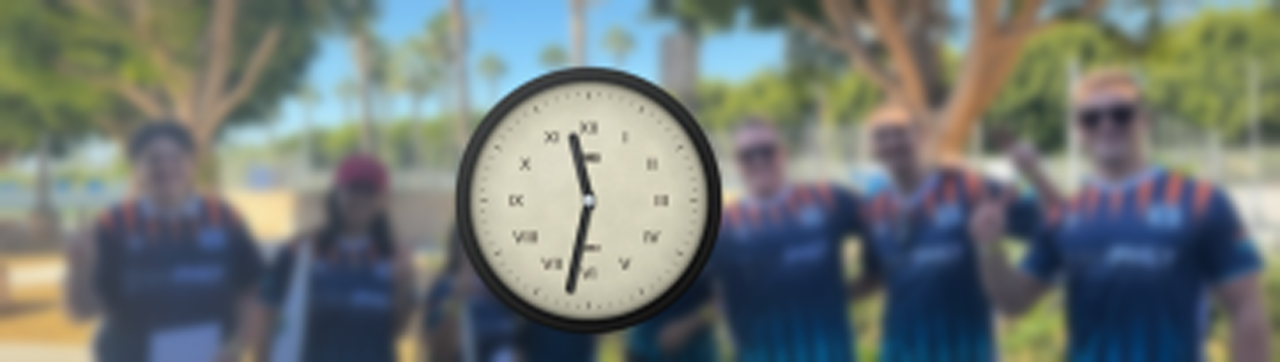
11:32
